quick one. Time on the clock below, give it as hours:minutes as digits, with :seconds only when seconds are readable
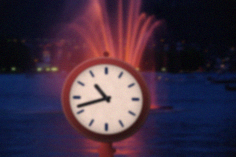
10:42
